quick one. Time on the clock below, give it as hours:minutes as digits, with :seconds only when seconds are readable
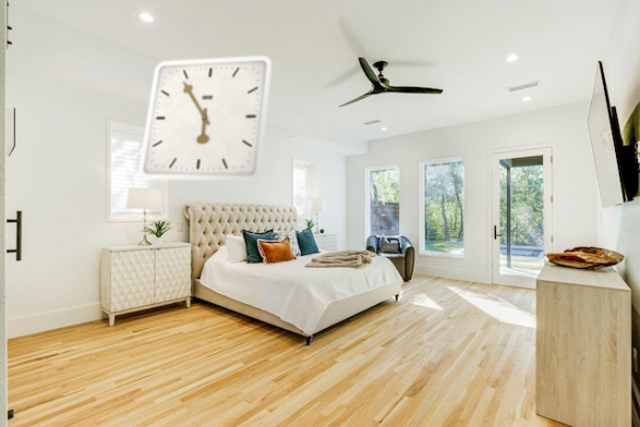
5:54
